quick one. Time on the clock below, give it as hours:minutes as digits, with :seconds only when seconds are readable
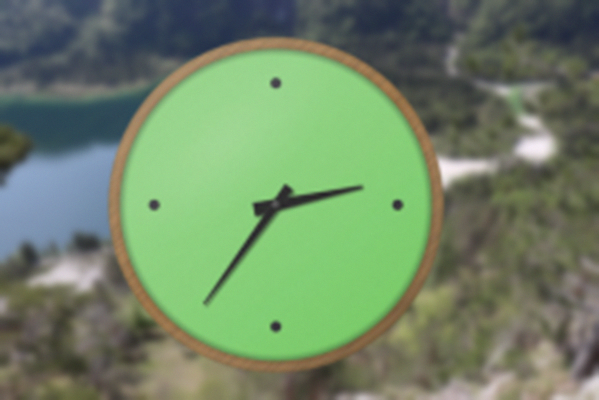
2:36
